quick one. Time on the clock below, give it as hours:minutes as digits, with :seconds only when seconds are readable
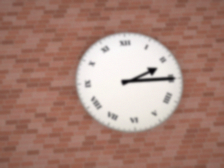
2:15
